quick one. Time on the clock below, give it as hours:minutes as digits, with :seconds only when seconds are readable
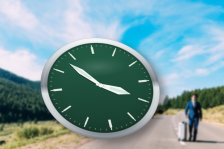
3:53
